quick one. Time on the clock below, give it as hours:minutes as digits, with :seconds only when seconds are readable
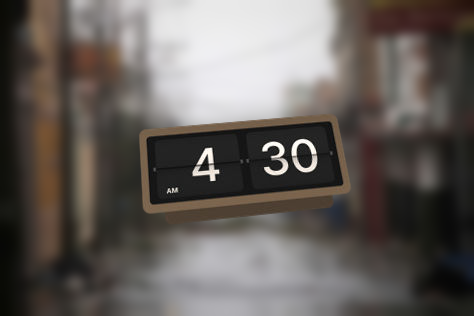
4:30
